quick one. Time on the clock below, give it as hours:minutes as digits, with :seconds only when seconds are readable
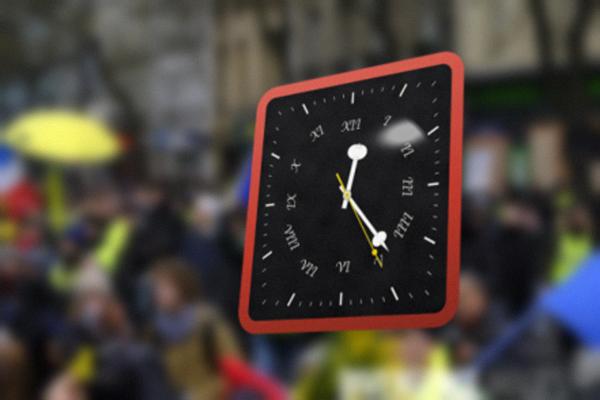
12:23:25
